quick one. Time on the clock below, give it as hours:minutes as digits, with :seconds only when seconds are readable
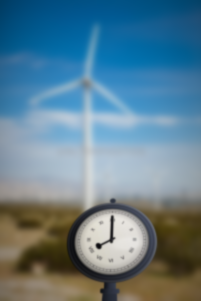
8:00
